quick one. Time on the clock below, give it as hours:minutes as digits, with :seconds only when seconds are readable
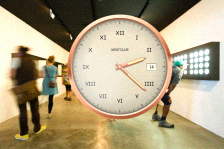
2:22
